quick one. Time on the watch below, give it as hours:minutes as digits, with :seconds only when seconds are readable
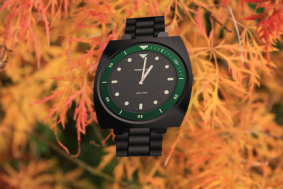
1:01
